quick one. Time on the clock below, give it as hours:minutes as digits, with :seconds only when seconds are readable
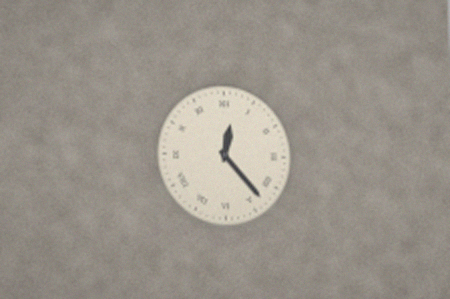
12:23
